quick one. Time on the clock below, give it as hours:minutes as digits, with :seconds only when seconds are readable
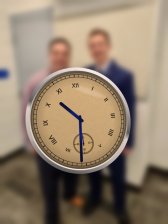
10:31
